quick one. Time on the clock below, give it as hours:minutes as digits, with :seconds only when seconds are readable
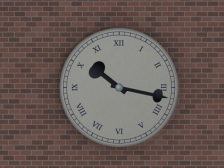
10:17
